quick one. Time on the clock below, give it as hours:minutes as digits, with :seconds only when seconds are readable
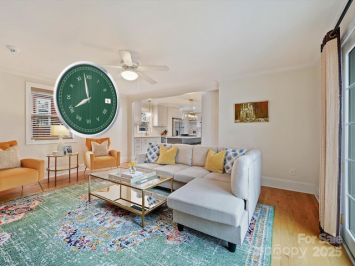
7:58
